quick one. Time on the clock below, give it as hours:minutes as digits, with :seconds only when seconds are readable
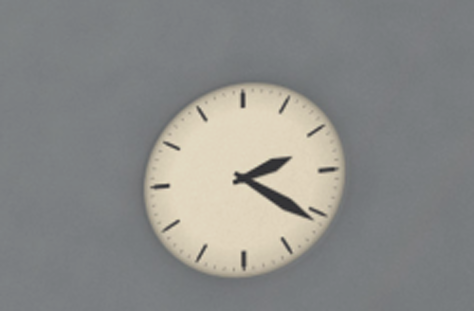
2:21
